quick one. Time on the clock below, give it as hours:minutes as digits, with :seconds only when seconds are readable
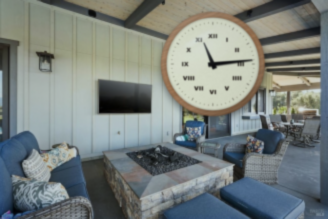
11:14
